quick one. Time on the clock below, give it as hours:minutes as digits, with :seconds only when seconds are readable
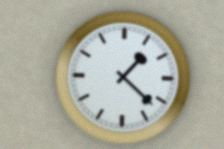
1:22
